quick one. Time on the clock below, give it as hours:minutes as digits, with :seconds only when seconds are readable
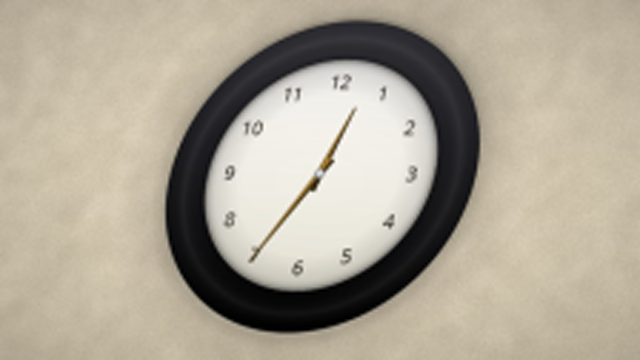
12:35
